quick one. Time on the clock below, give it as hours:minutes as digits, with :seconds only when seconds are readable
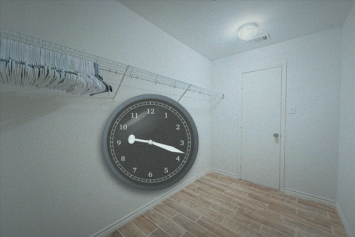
9:18
